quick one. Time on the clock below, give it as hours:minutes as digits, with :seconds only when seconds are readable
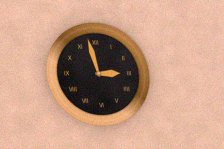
2:58
